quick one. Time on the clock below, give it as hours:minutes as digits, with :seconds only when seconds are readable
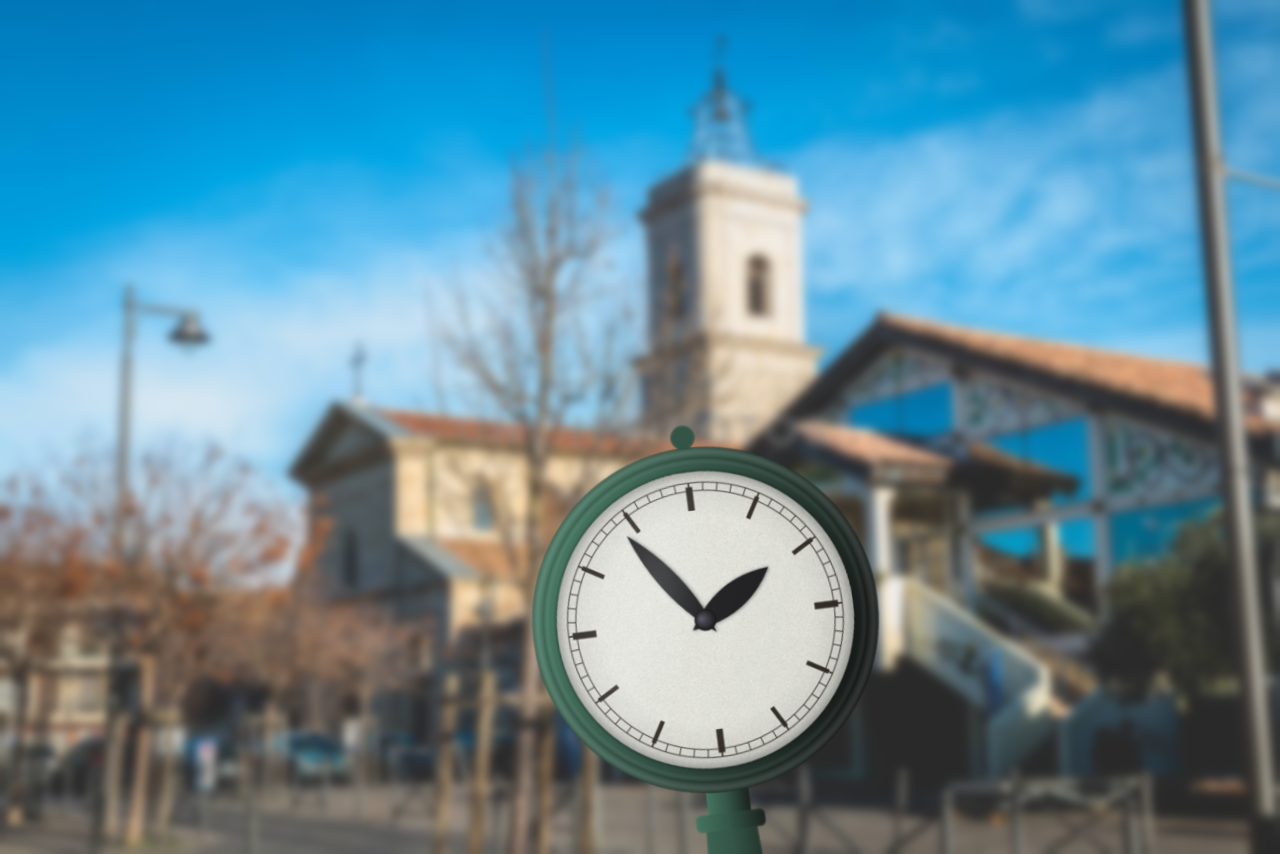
1:54
